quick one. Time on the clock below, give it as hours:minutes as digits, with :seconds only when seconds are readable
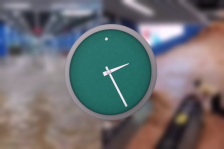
2:26
